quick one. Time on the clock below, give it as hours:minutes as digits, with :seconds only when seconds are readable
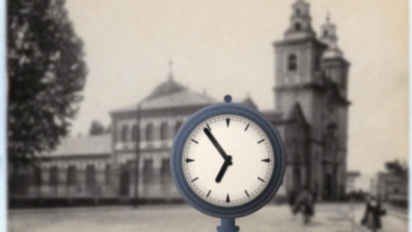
6:54
